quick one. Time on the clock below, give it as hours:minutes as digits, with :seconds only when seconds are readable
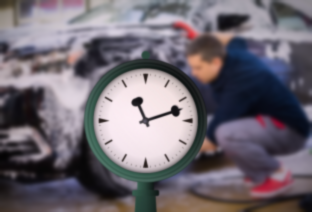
11:12
